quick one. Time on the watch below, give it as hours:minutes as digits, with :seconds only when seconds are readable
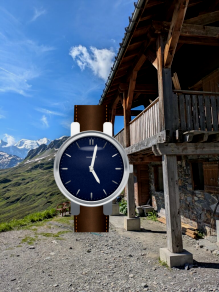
5:02
